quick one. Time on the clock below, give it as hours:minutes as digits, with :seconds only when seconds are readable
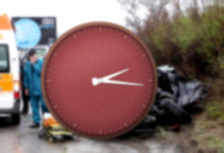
2:16
